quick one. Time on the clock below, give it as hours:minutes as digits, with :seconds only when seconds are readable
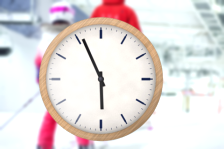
5:56
